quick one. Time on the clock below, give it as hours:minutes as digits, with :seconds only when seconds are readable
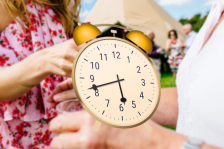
5:42
